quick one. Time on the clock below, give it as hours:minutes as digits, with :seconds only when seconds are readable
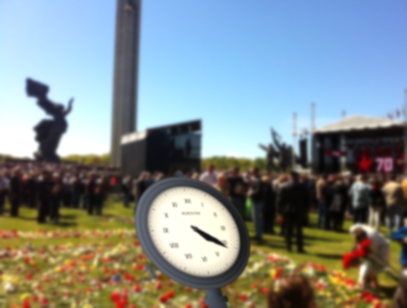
4:21
